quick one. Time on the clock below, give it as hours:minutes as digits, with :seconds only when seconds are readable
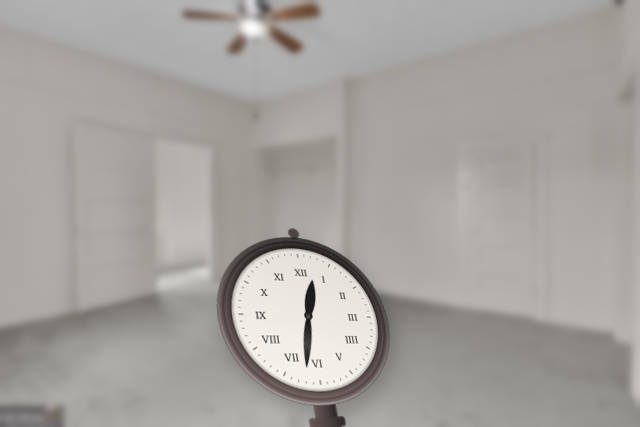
12:32
